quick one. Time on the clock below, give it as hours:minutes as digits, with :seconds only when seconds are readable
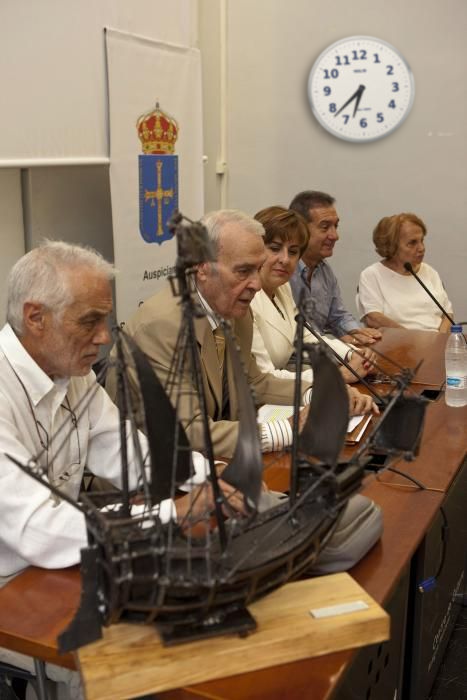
6:38
